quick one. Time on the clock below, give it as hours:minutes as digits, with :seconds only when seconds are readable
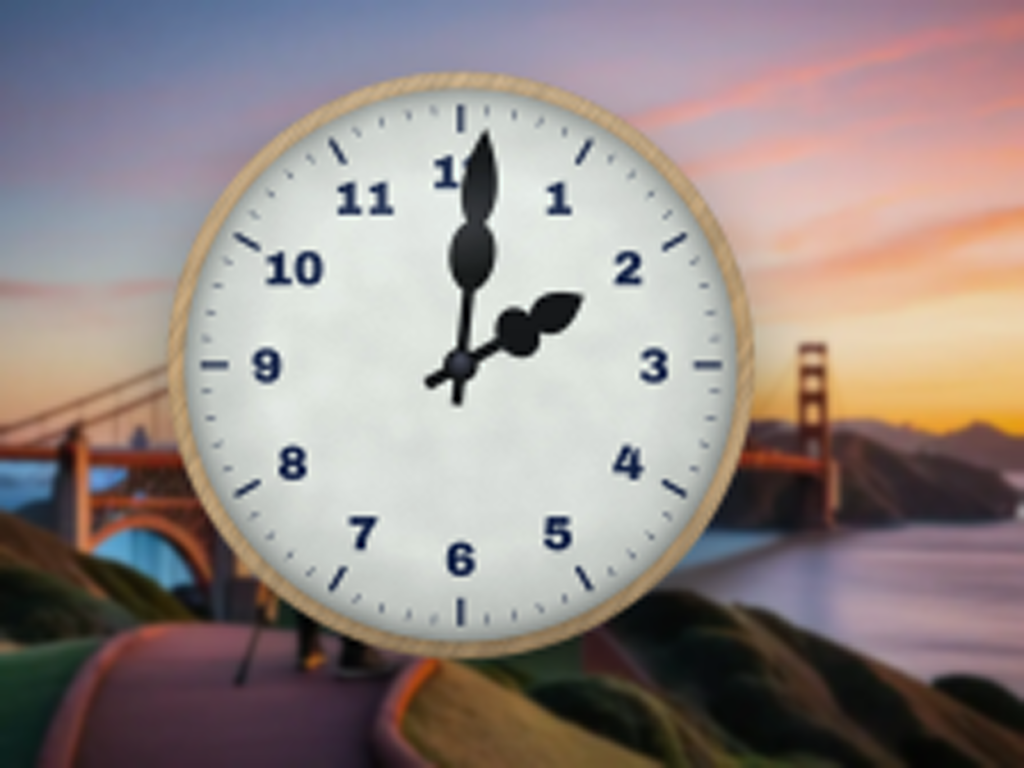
2:01
